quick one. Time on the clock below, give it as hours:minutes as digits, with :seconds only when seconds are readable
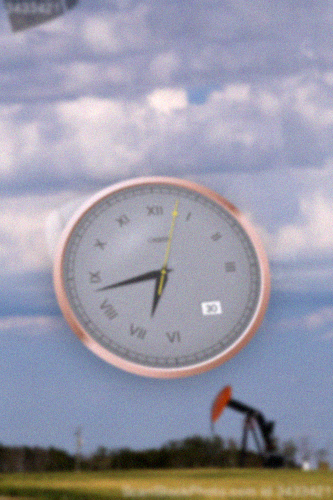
6:43:03
